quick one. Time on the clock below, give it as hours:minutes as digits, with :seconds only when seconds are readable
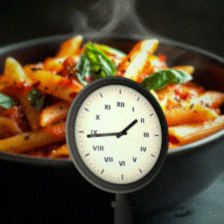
1:44
